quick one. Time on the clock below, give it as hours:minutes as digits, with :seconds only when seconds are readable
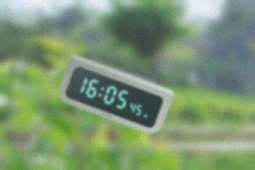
16:05
